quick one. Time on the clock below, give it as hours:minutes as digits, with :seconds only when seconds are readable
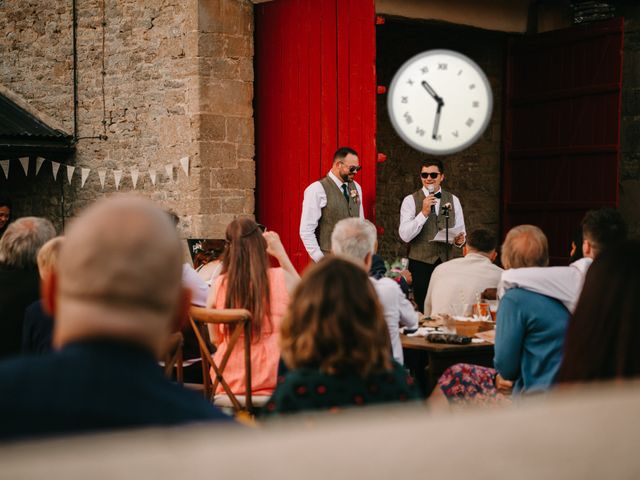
10:31
